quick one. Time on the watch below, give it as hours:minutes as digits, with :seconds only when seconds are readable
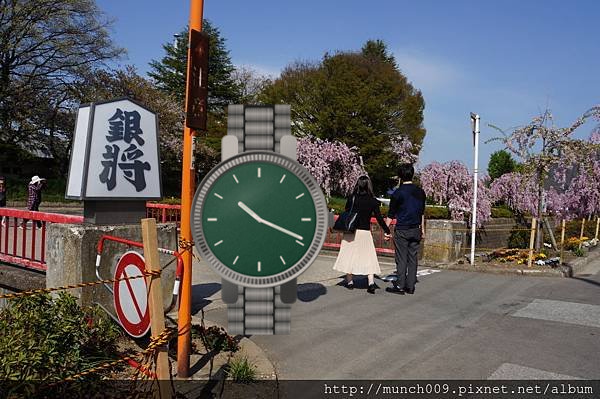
10:19
